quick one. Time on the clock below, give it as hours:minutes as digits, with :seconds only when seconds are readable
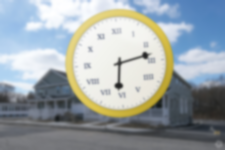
6:13
